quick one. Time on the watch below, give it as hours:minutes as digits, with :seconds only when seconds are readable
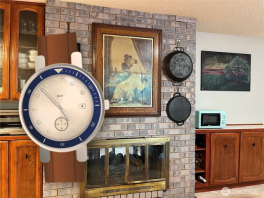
4:53
